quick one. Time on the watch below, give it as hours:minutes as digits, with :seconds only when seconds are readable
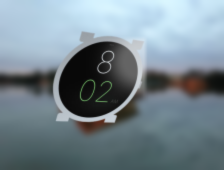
8:02
